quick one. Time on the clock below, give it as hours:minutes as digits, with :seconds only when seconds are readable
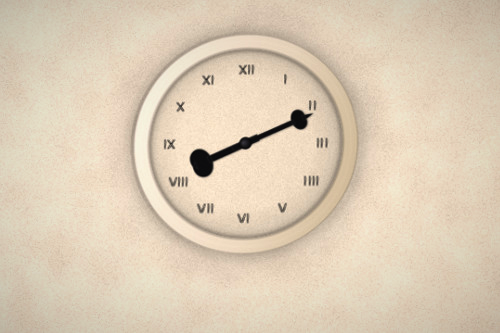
8:11
